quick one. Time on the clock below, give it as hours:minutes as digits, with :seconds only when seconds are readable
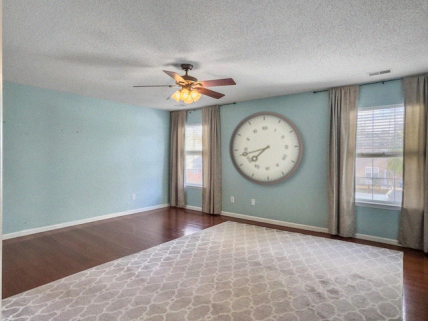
7:43
